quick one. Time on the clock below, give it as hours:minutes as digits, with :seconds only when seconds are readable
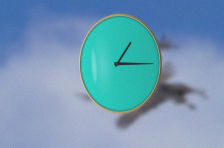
1:15
